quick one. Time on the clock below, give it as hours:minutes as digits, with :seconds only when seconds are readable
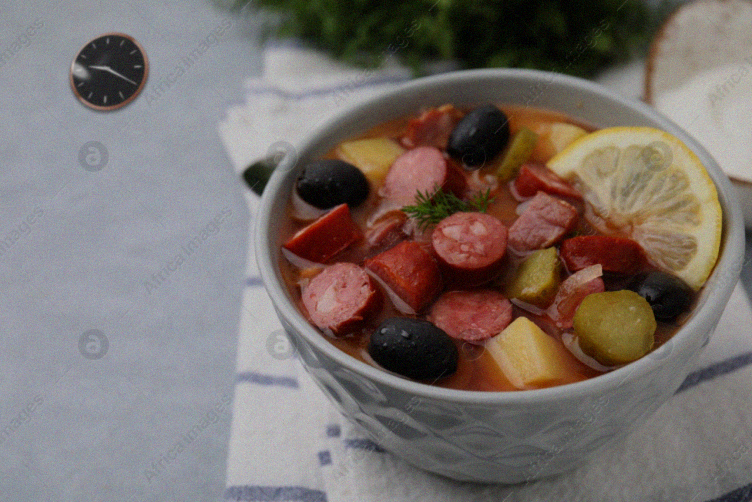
9:20
